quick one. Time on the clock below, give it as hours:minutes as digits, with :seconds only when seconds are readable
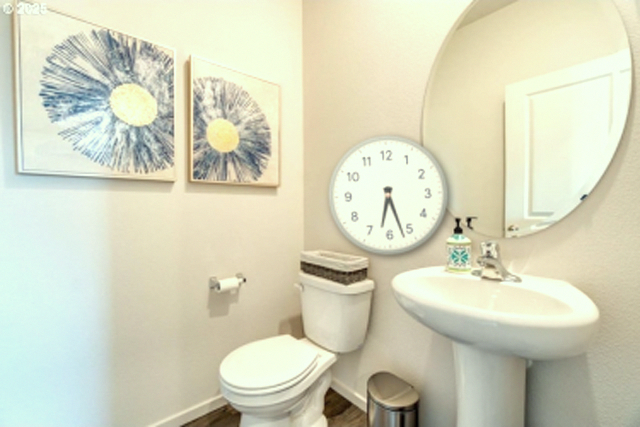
6:27
